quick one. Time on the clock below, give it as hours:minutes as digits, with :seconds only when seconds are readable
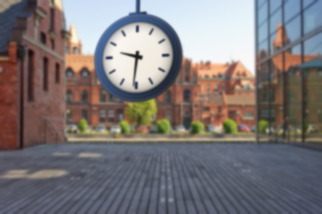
9:31
